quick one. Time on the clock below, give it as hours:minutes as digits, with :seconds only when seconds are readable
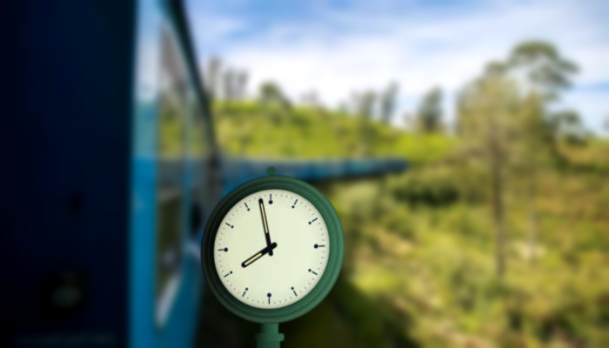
7:58
